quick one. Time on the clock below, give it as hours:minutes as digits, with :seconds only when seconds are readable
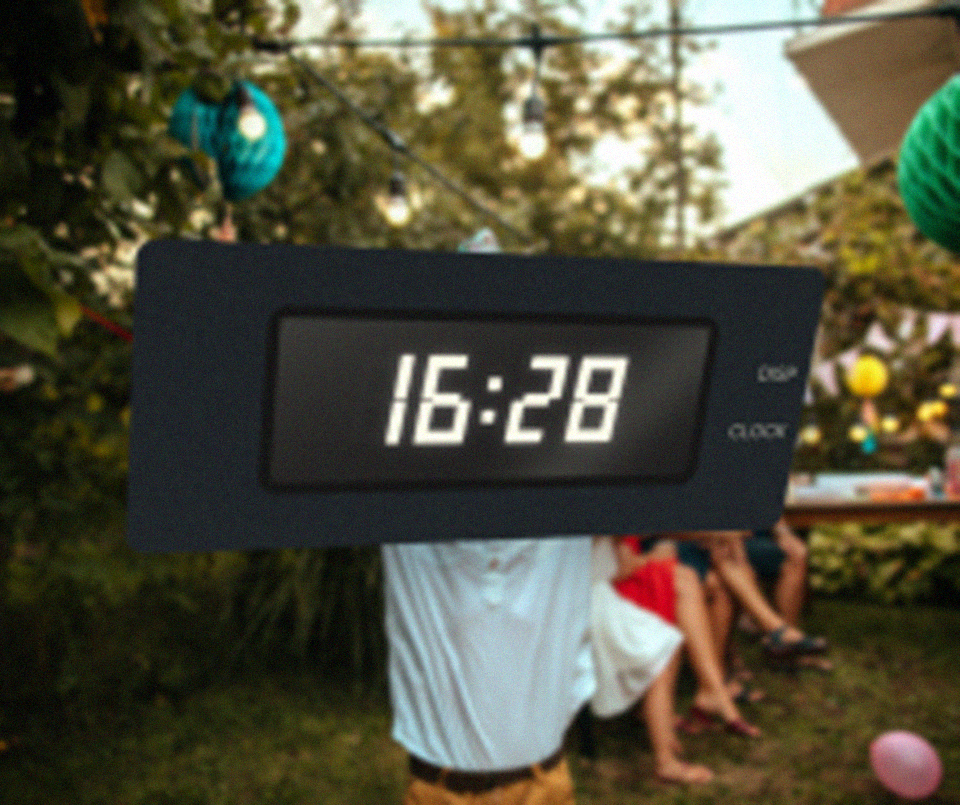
16:28
